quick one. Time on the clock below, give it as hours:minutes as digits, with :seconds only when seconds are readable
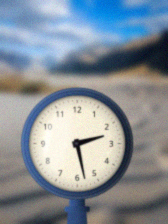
2:28
